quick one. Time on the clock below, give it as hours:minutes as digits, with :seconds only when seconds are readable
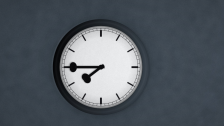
7:45
